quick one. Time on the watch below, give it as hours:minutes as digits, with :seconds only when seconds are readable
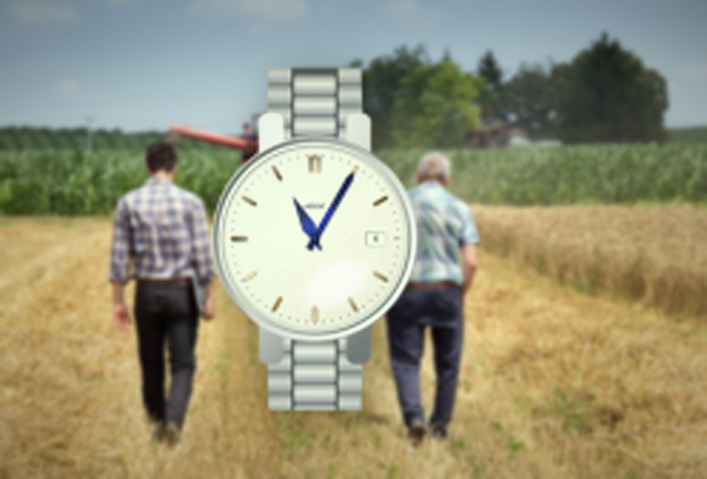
11:05
